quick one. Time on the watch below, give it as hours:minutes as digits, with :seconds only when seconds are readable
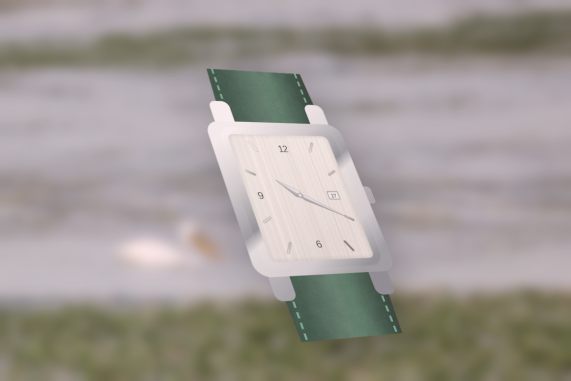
10:20
